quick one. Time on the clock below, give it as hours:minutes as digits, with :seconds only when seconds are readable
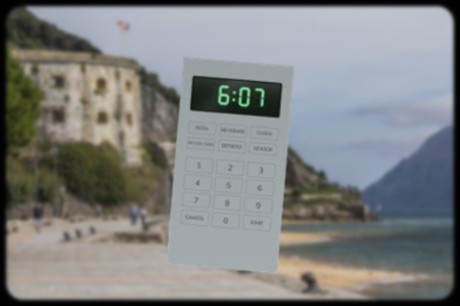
6:07
